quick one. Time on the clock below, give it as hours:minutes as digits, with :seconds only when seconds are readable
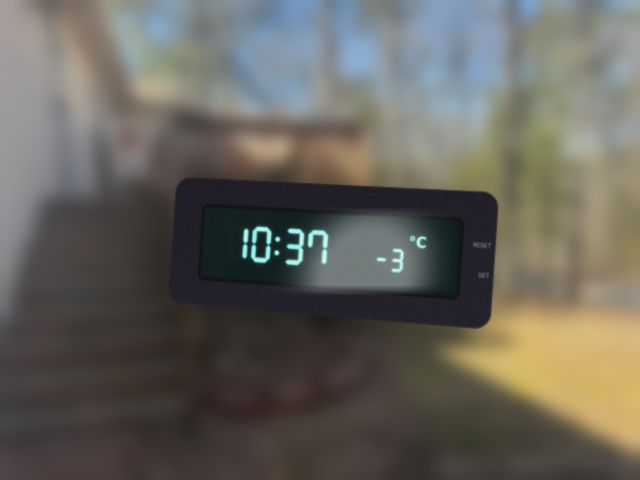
10:37
